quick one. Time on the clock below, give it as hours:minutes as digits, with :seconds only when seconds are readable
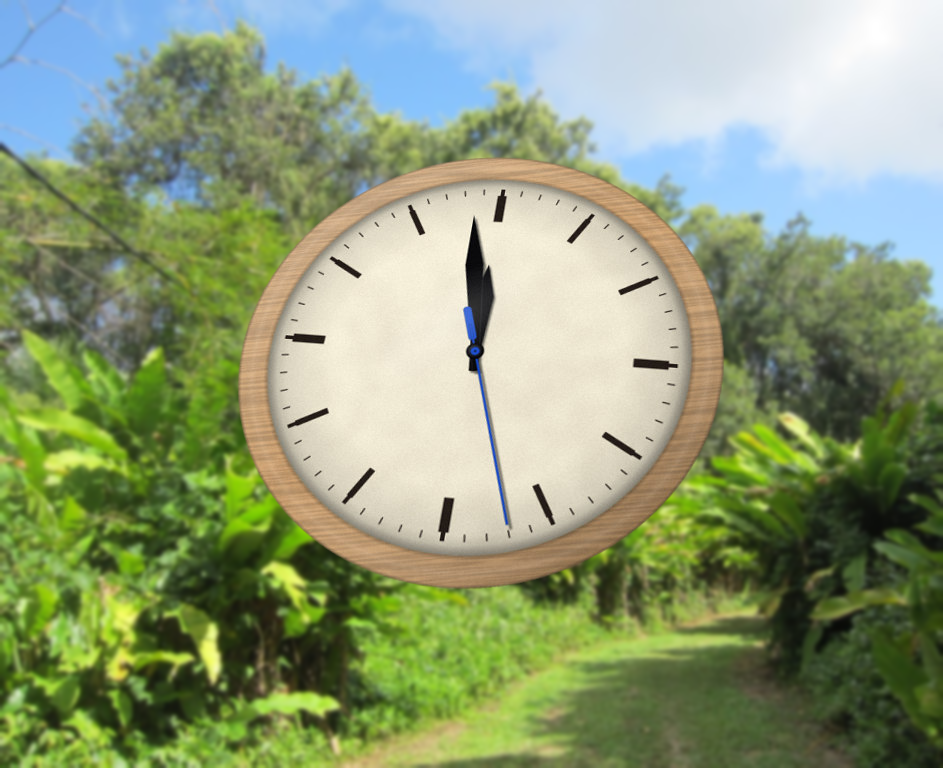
11:58:27
